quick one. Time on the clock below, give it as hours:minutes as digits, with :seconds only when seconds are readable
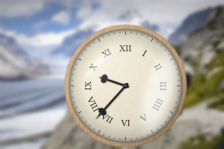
9:37
